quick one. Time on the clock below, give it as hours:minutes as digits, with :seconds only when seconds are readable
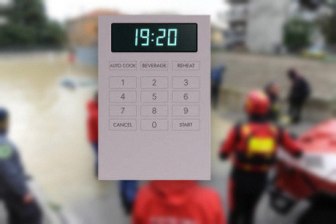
19:20
